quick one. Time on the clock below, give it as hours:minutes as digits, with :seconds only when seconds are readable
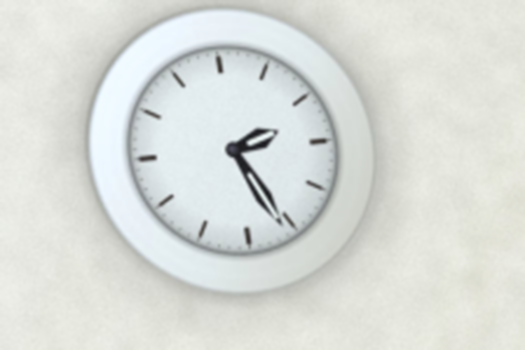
2:26
